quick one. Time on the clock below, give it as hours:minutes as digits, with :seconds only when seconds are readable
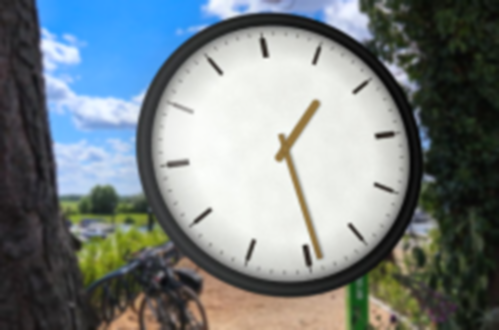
1:29
